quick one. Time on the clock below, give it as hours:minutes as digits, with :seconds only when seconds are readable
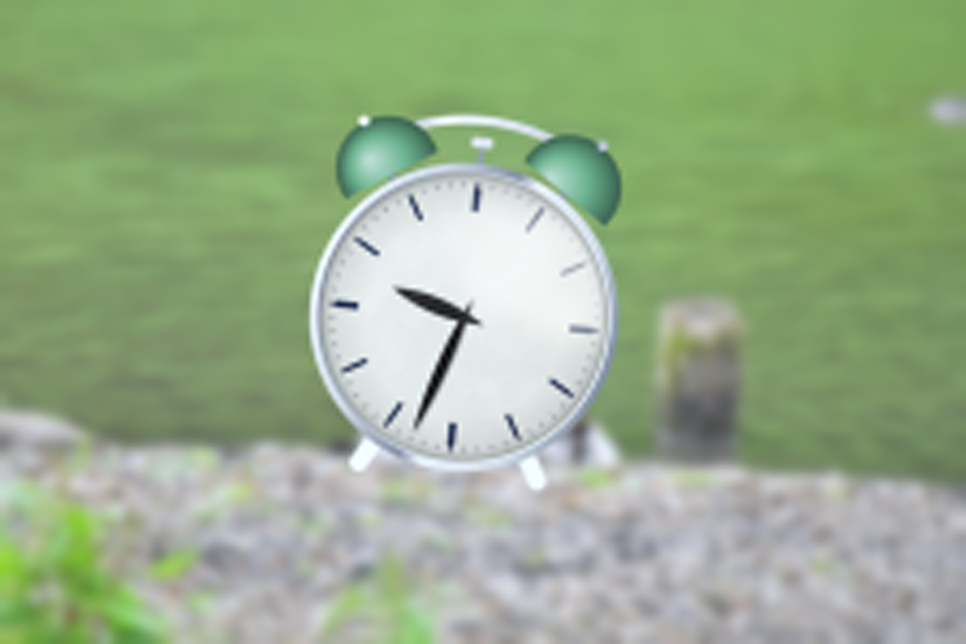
9:33
